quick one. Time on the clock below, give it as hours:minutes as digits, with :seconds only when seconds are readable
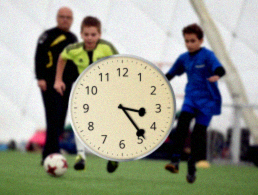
3:24
